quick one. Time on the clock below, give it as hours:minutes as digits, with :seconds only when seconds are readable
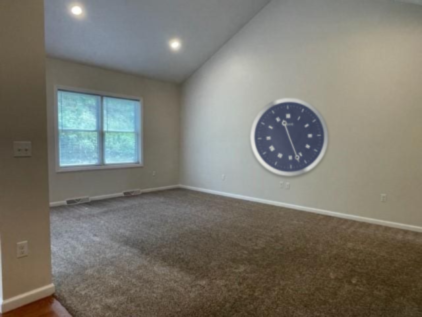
11:27
